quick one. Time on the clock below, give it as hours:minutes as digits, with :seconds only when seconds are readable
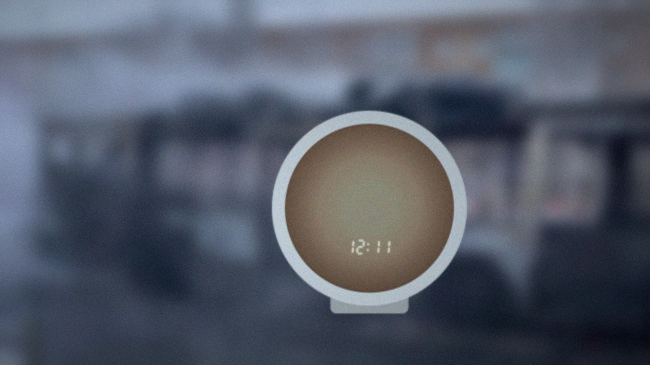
12:11
